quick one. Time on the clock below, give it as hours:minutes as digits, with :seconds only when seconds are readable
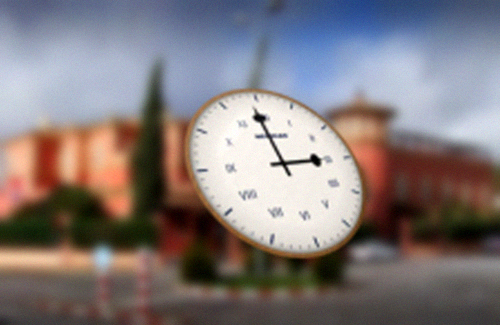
2:59
